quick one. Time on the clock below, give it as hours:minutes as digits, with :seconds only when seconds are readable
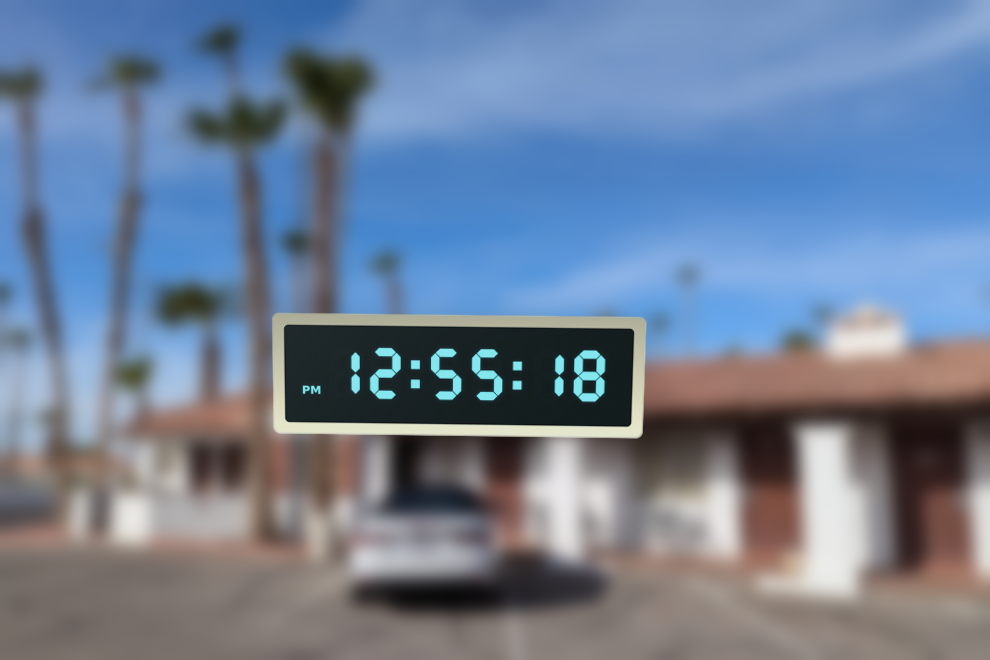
12:55:18
